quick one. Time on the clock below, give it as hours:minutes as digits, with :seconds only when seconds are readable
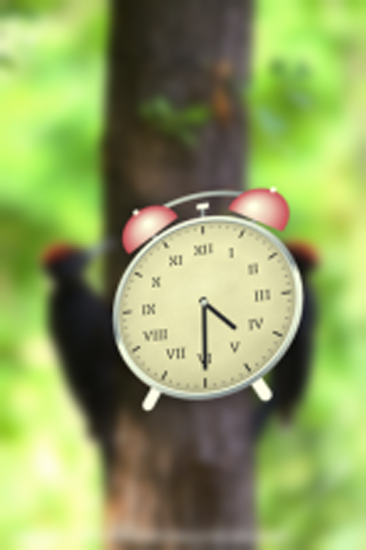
4:30
